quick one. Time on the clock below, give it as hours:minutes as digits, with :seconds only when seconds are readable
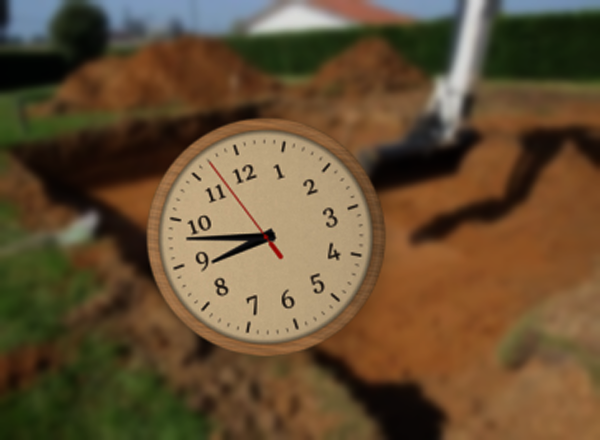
8:47:57
